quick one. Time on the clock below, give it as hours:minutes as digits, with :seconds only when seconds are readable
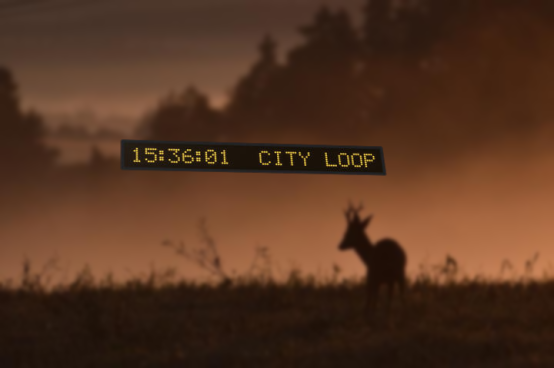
15:36:01
